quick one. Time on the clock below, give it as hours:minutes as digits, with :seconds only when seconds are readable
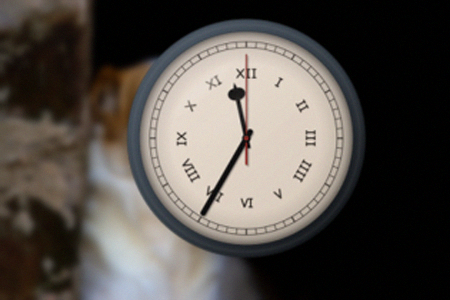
11:35:00
